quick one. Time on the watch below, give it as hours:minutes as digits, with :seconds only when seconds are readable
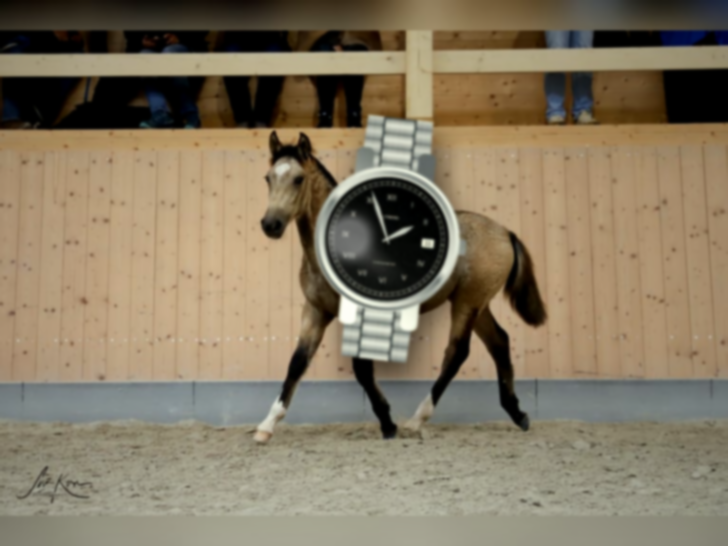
1:56
